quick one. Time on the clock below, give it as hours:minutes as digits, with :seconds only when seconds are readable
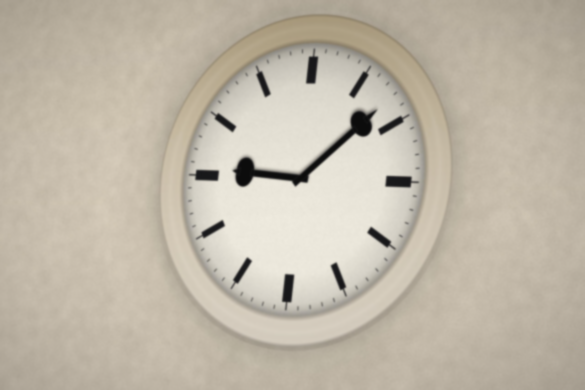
9:08
